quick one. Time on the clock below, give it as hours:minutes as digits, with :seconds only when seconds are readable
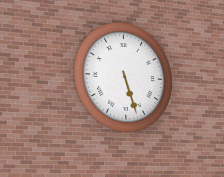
5:27
